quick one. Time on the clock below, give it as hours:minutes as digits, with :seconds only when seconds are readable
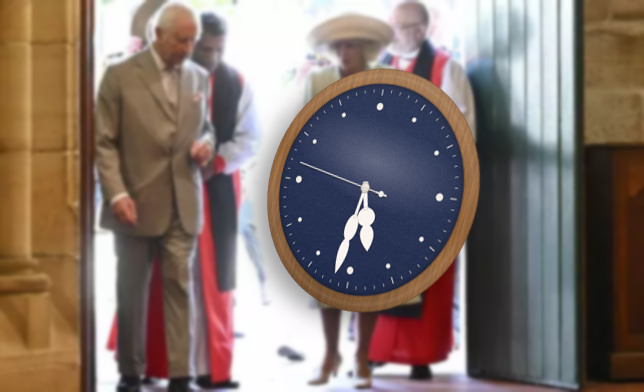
5:31:47
